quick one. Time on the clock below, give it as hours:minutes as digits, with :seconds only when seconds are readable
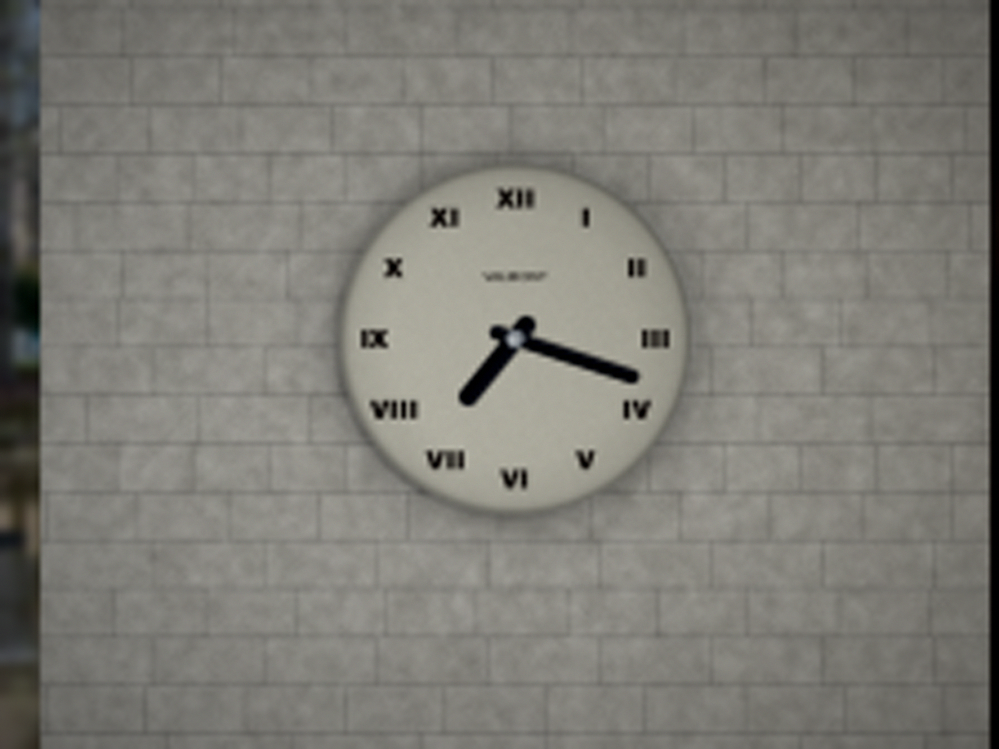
7:18
